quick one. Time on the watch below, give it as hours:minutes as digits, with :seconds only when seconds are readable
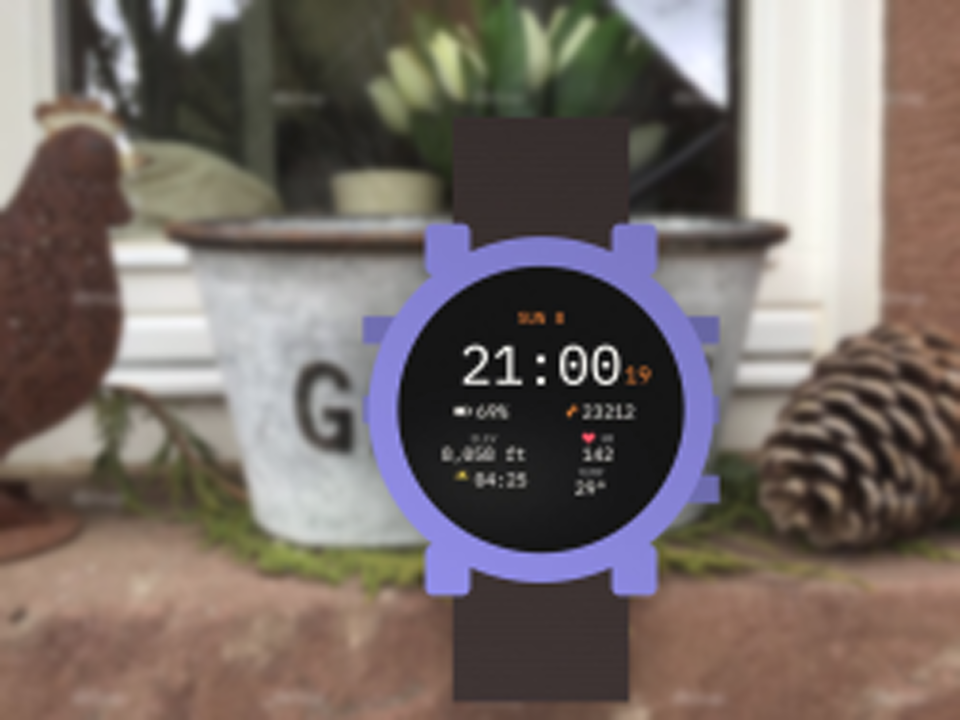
21:00
